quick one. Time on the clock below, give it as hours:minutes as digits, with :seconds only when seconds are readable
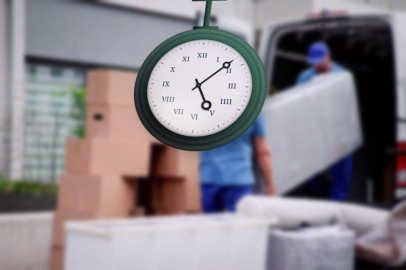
5:08
